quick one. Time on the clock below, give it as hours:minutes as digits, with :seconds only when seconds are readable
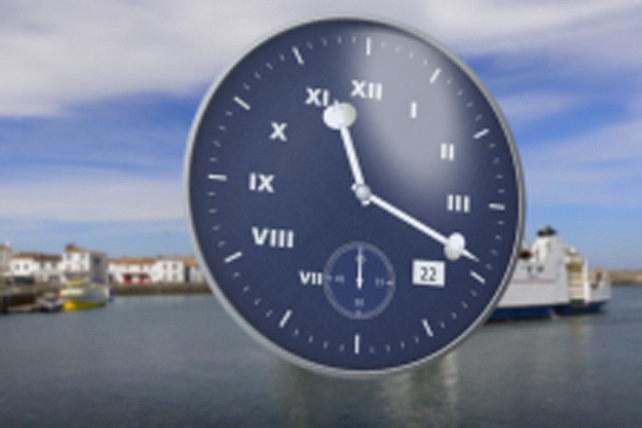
11:19
